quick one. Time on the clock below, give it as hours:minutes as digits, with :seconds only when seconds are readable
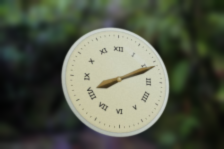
8:11
